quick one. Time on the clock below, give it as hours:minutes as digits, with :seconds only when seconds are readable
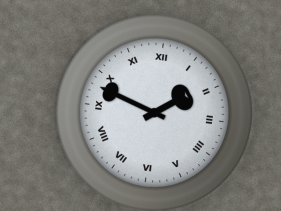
1:48
